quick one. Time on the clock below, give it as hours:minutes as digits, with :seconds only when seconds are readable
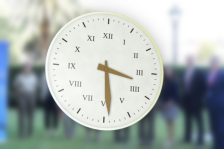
3:29
